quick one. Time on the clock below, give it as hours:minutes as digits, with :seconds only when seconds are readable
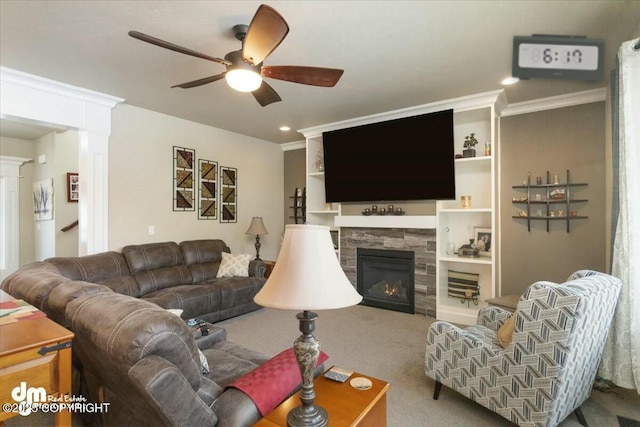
6:17
